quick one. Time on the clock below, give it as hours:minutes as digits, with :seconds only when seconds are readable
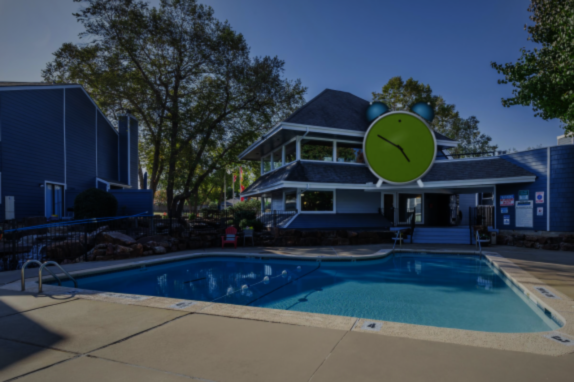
4:50
